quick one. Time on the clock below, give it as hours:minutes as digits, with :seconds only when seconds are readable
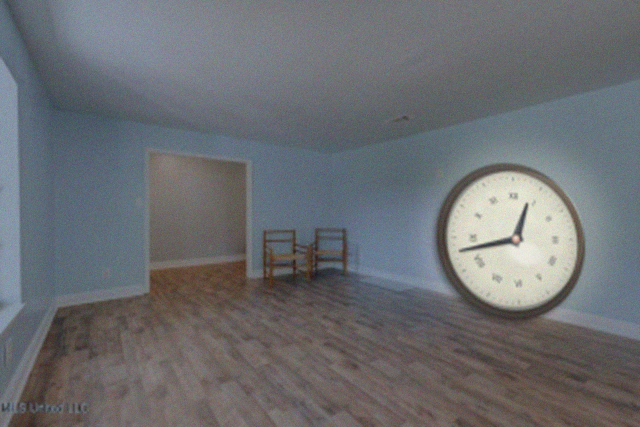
12:43
